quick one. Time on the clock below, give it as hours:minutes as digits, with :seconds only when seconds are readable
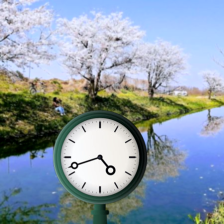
4:42
